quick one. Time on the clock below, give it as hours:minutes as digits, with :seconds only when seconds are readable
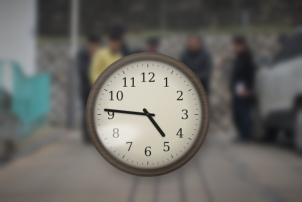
4:46
